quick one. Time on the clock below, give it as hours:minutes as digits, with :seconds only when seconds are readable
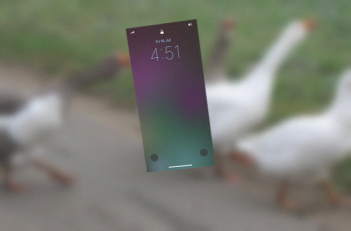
4:51
